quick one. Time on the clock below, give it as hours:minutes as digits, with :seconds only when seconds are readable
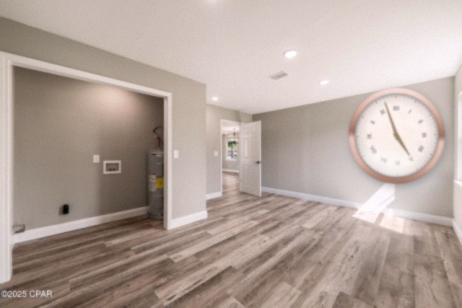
4:57
